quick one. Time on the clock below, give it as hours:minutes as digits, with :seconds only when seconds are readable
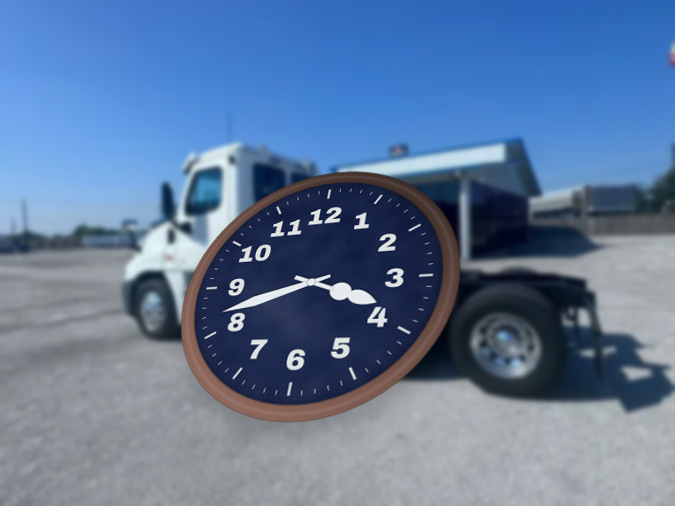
3:42
